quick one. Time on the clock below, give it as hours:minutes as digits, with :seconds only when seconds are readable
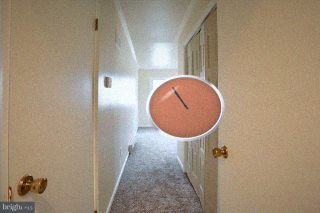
10:55
